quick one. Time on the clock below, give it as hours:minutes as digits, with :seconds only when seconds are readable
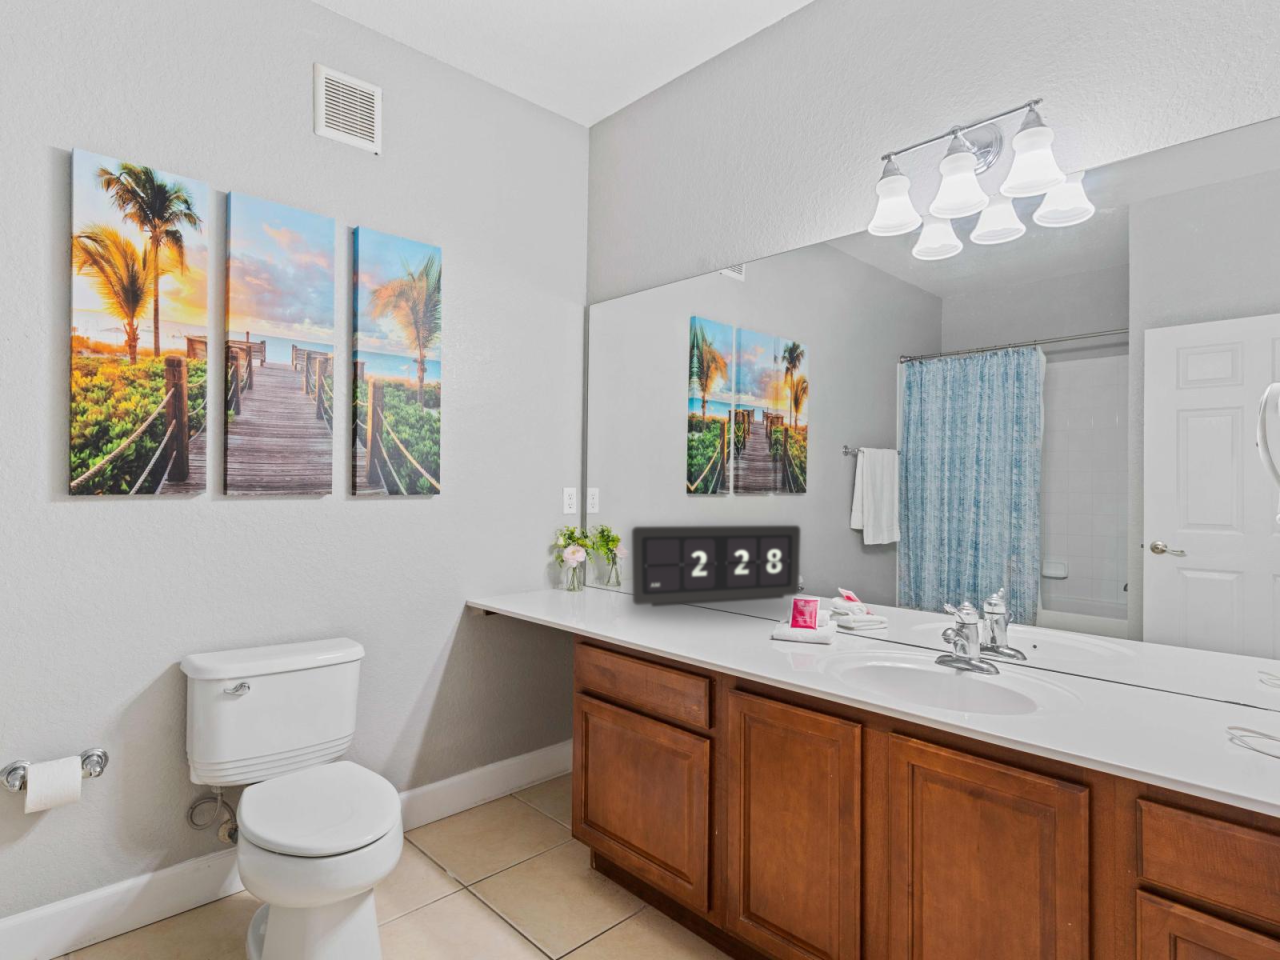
2:28
